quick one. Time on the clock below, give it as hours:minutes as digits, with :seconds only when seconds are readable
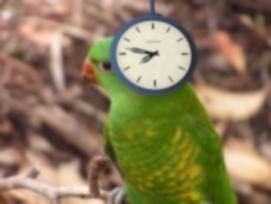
7:47
